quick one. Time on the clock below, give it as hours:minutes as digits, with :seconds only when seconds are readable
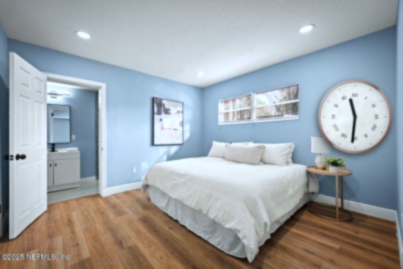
11:31
